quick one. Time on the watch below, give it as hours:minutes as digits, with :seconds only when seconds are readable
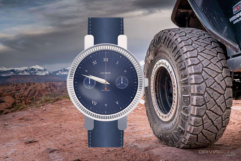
9:48
